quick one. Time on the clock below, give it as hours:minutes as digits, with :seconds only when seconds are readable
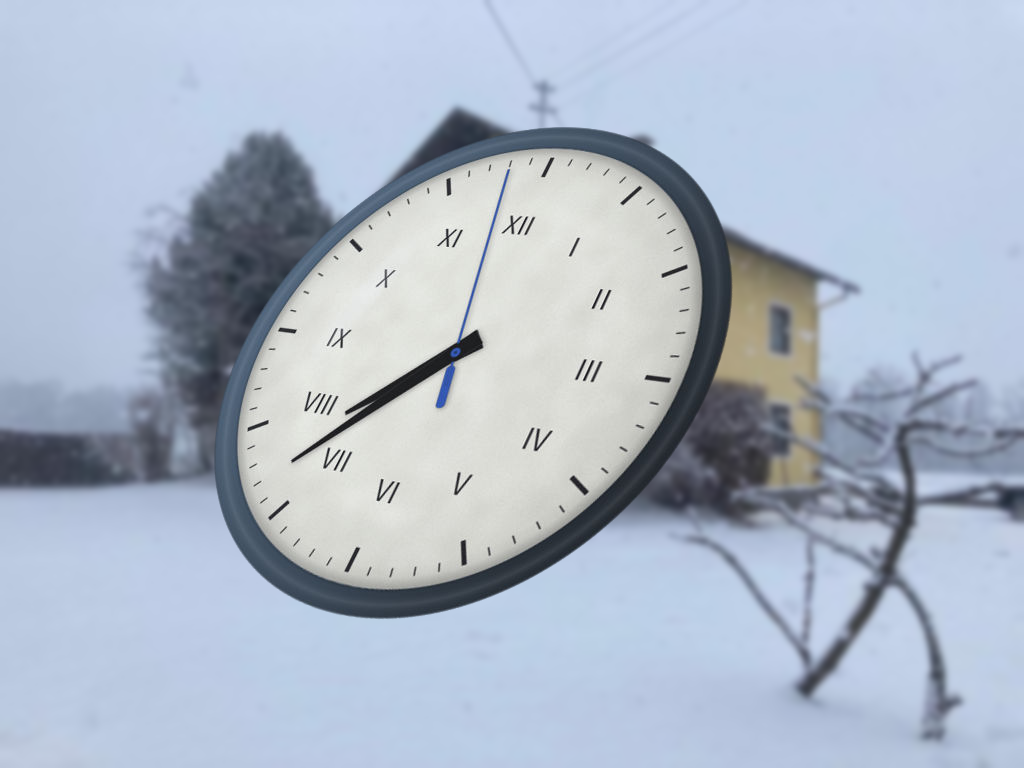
7:36:58
